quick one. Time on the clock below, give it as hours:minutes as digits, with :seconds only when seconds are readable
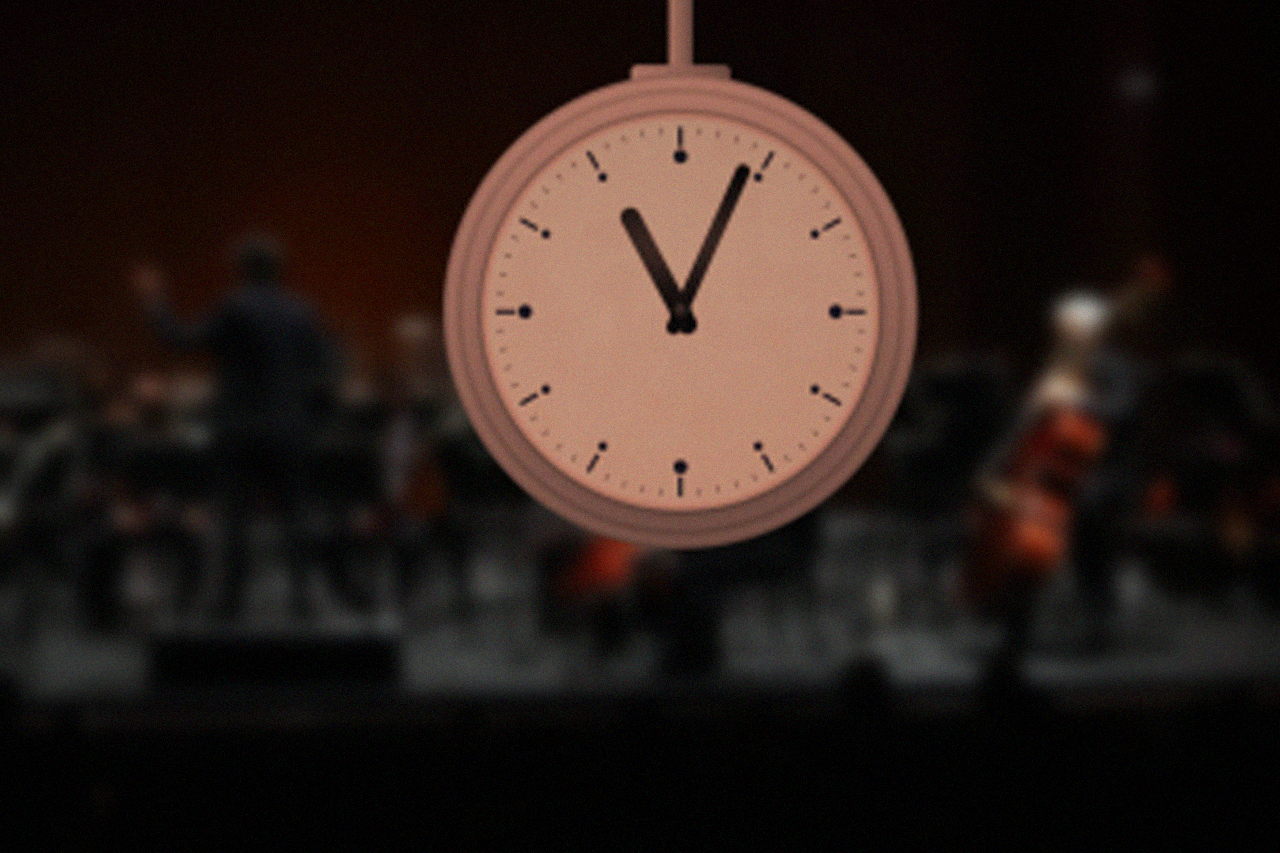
11:04
